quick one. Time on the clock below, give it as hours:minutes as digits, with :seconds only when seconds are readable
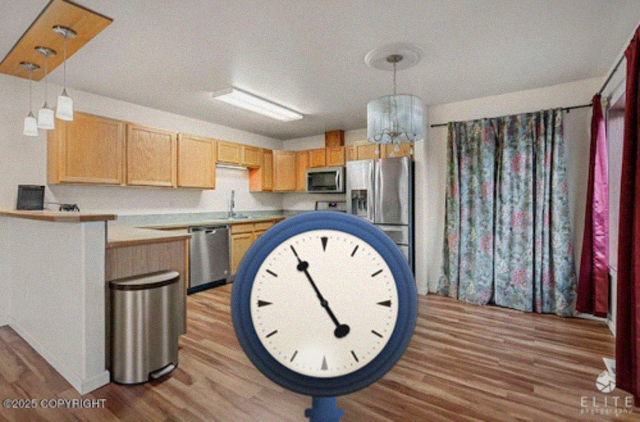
4:55
